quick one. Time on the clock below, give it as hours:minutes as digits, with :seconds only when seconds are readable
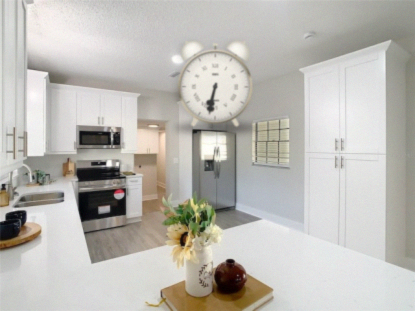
6:32
